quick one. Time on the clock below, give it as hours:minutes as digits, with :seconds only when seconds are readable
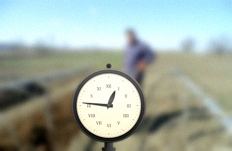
12:46
